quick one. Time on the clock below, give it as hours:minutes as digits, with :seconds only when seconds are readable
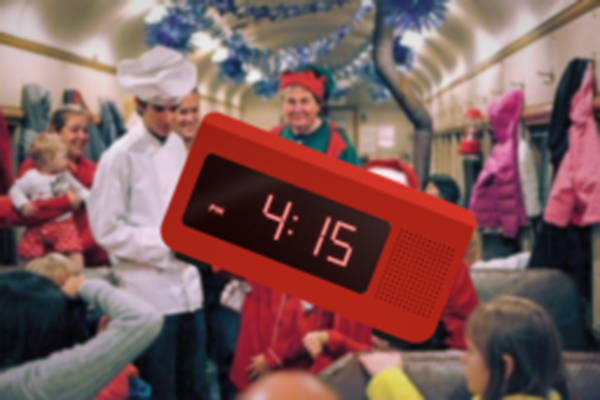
4:15
